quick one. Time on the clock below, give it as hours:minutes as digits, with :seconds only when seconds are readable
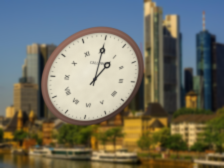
1:00
